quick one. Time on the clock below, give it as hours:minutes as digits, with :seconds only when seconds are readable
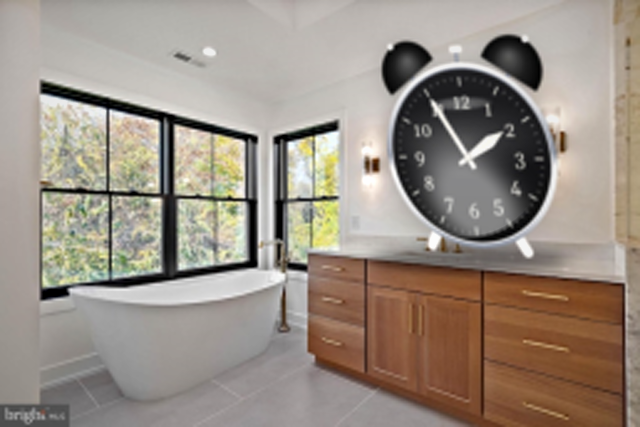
1:55
